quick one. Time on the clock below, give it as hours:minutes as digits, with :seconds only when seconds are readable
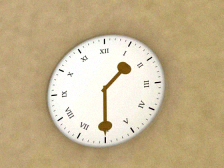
1:30
